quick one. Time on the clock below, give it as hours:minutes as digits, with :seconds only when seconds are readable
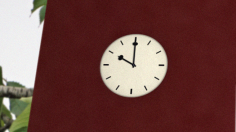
10:00
